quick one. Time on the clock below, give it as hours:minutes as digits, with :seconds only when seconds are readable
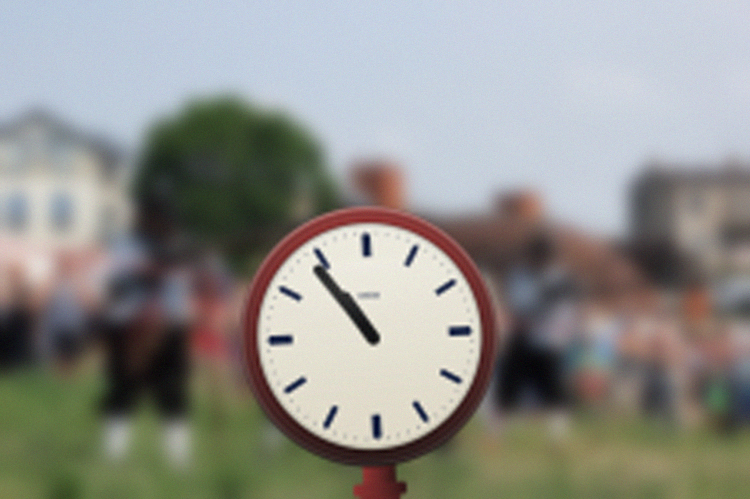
10:54
